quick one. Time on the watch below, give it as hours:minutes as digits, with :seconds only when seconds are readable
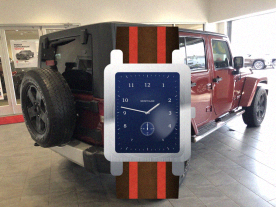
1:47
